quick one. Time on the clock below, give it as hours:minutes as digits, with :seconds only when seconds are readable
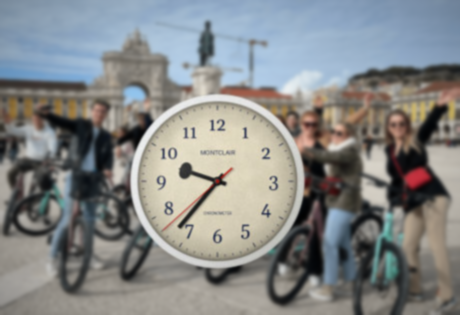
9:36:38
